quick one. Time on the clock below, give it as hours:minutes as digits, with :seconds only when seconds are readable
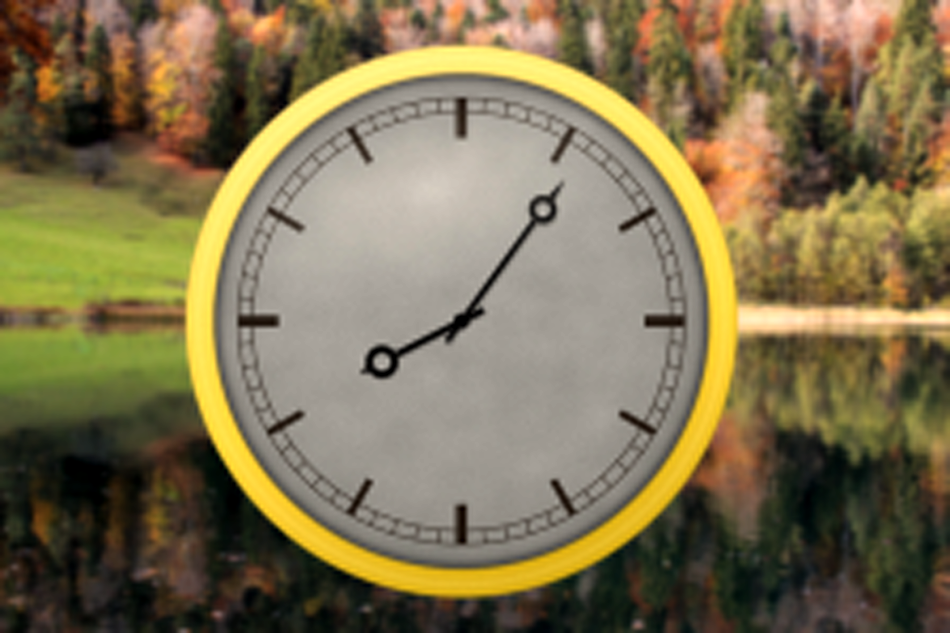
8:06
